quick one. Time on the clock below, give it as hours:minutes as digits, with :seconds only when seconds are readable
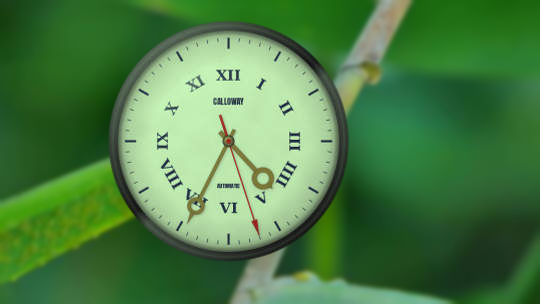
4:34:27
